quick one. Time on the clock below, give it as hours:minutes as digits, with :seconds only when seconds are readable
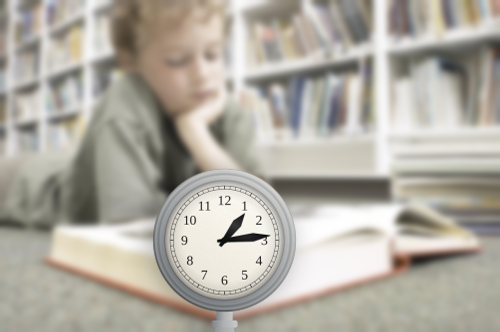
1:14
